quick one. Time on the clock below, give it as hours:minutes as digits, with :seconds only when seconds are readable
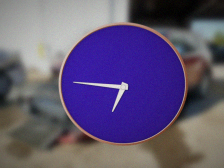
6:46
